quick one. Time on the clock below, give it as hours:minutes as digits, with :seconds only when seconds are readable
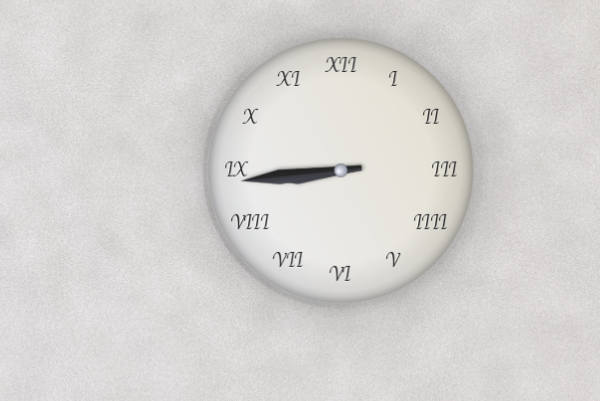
8:44
